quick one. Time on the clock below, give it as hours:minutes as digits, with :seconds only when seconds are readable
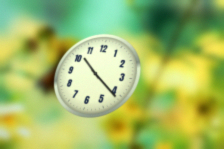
10:21
